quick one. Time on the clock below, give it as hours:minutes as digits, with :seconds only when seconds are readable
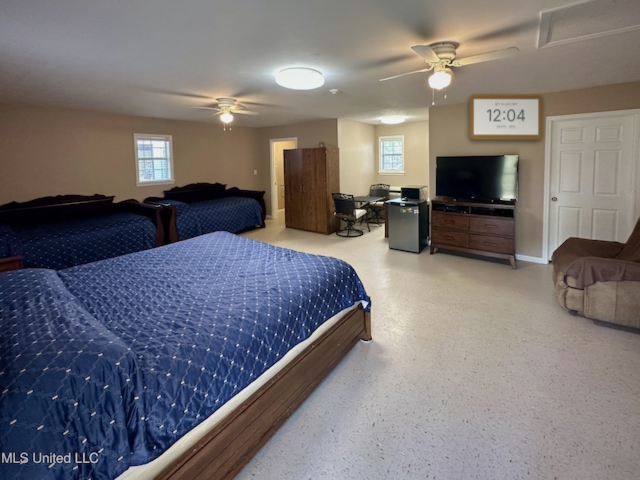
12:04
